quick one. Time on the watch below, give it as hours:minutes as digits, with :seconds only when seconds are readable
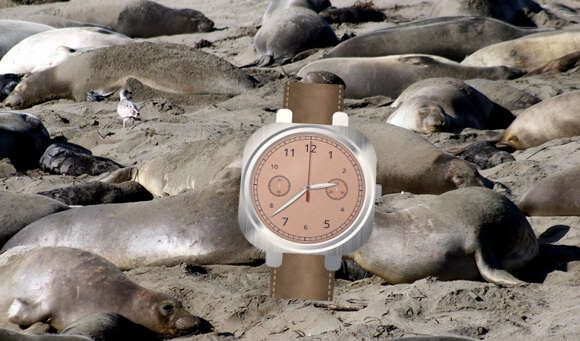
2:38
